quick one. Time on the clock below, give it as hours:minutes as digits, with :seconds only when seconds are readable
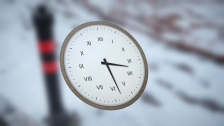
3:28
